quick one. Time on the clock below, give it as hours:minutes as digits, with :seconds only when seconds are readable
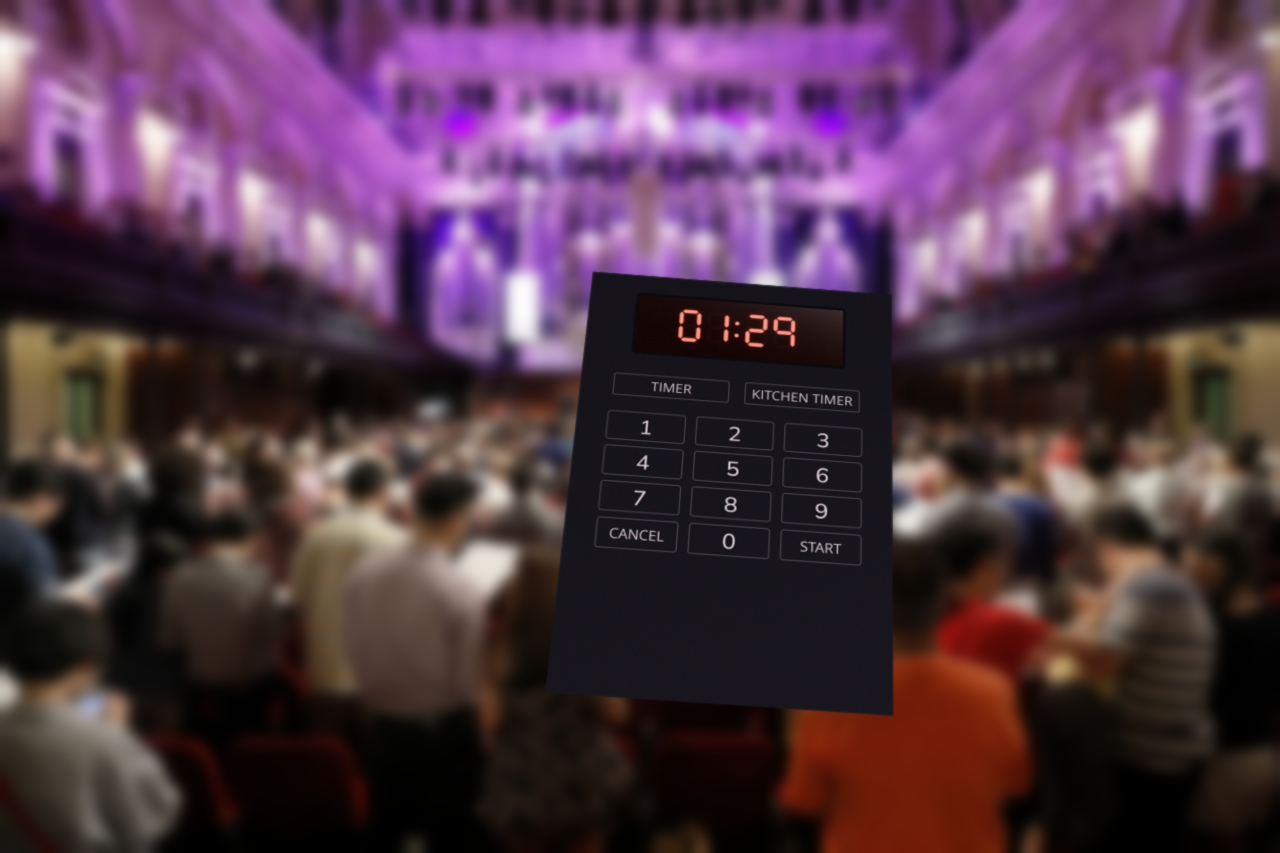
1:29
